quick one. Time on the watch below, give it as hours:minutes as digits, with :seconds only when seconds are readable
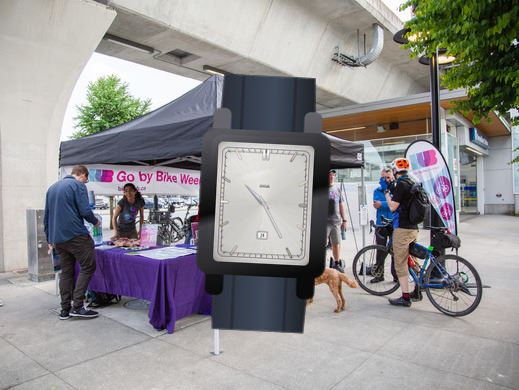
10:25
